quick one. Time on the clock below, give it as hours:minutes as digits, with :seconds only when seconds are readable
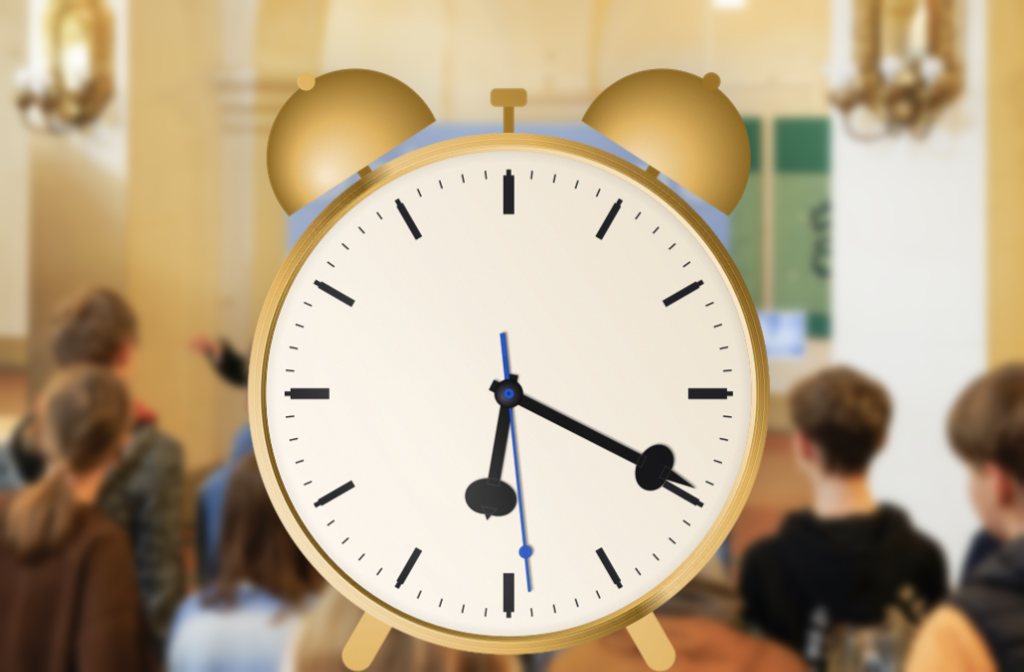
6:19:29
